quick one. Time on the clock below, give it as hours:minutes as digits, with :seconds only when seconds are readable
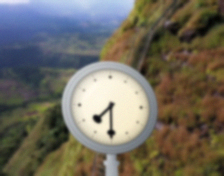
7:30
